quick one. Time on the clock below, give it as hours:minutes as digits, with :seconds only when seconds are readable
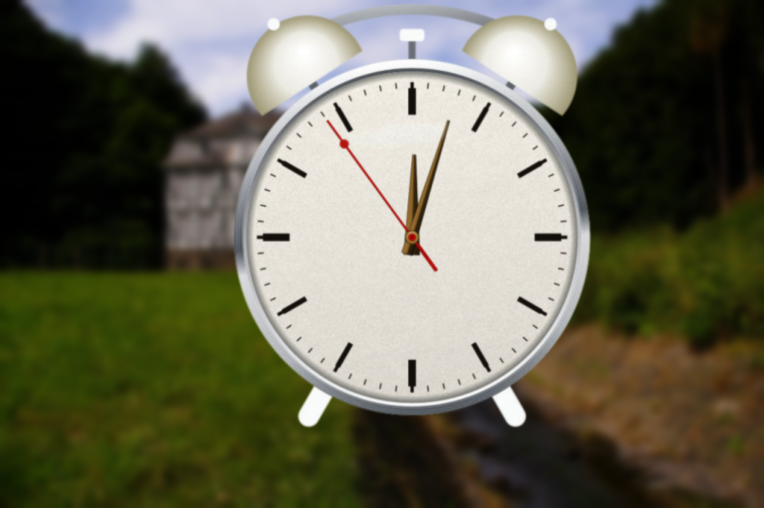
12:02:54
